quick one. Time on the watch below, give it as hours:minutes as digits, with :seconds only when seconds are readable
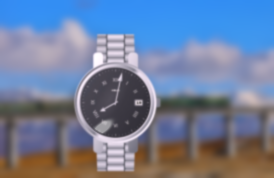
8:02
